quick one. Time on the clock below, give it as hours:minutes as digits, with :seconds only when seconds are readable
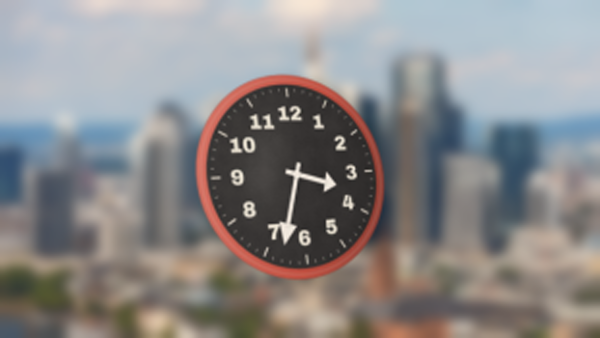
3:33
